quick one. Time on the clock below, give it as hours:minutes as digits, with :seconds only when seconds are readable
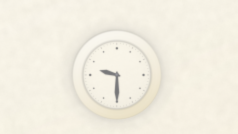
9:30
